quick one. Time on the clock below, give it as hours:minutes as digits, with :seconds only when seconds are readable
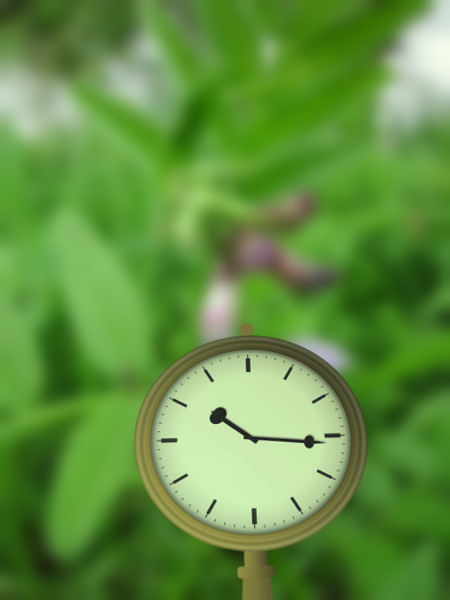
10:16
